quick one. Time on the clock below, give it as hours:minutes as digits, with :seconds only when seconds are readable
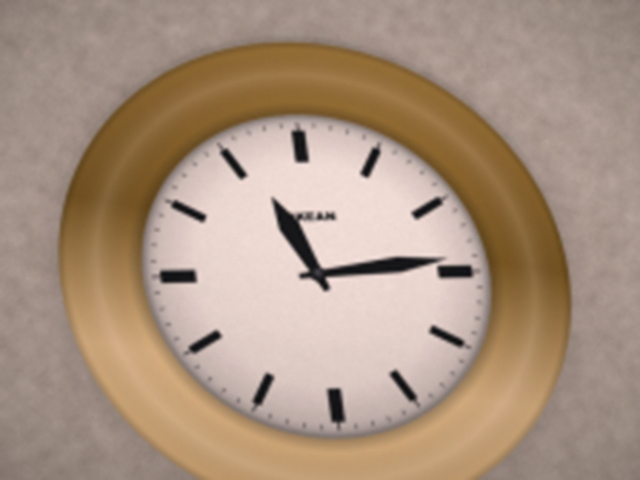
11:14
